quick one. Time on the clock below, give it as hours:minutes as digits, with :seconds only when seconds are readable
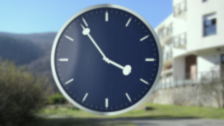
3:54
